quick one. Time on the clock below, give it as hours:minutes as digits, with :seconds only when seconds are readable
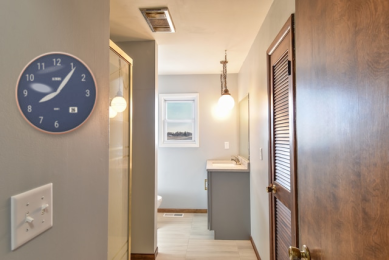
8:06
